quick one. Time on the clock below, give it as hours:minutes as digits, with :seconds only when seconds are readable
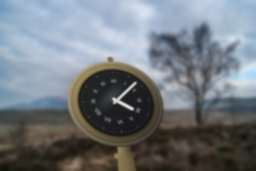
4:08
